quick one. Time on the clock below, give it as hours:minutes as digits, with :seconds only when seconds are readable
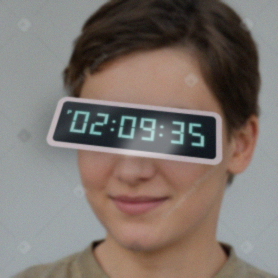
2:09:35
